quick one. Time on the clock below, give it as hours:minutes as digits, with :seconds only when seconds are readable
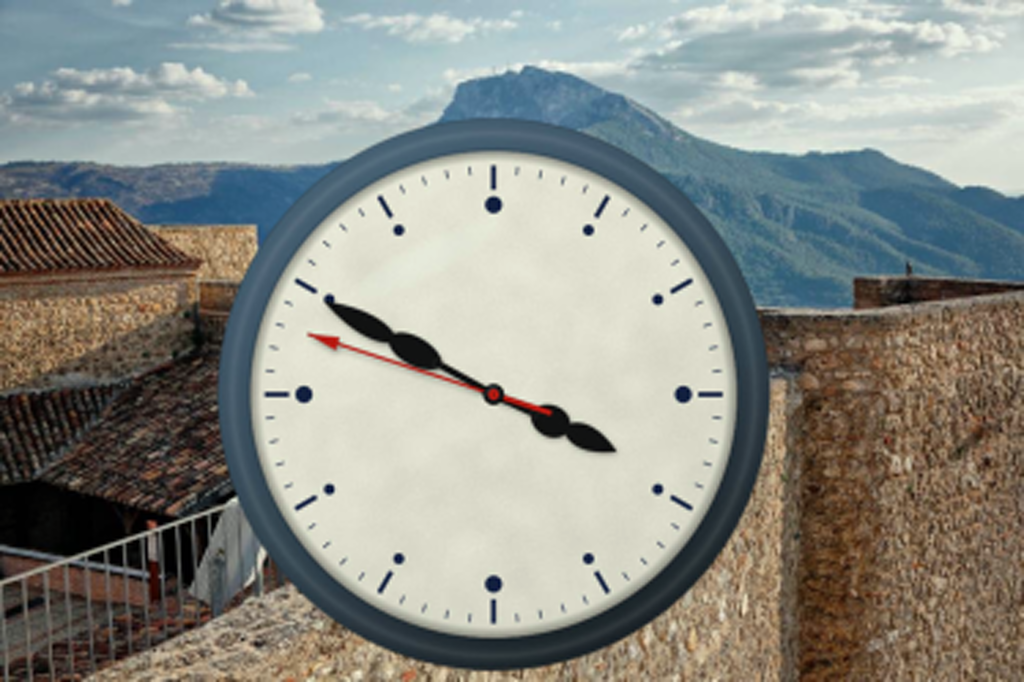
3:49:48
